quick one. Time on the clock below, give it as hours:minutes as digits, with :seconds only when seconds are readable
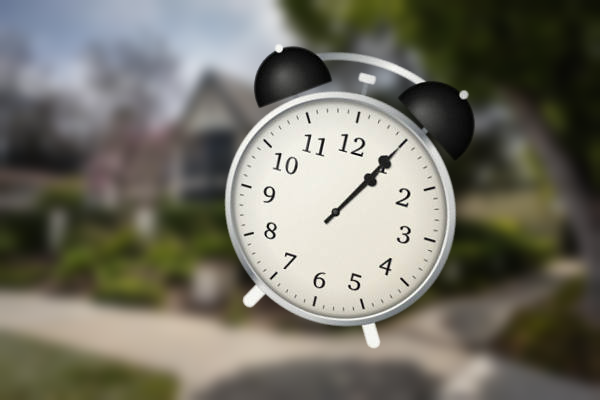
1:05
